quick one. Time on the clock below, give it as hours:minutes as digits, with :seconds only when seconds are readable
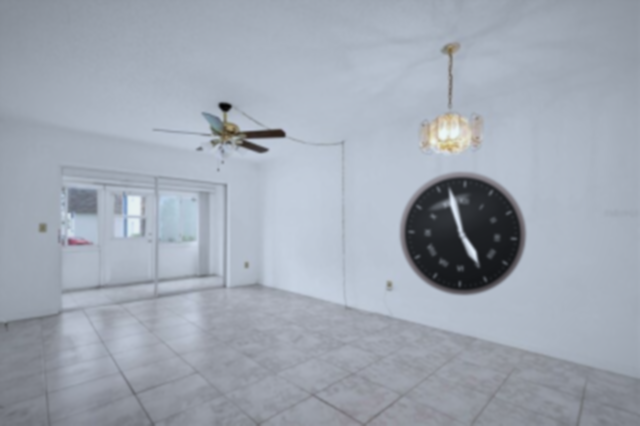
4:57
